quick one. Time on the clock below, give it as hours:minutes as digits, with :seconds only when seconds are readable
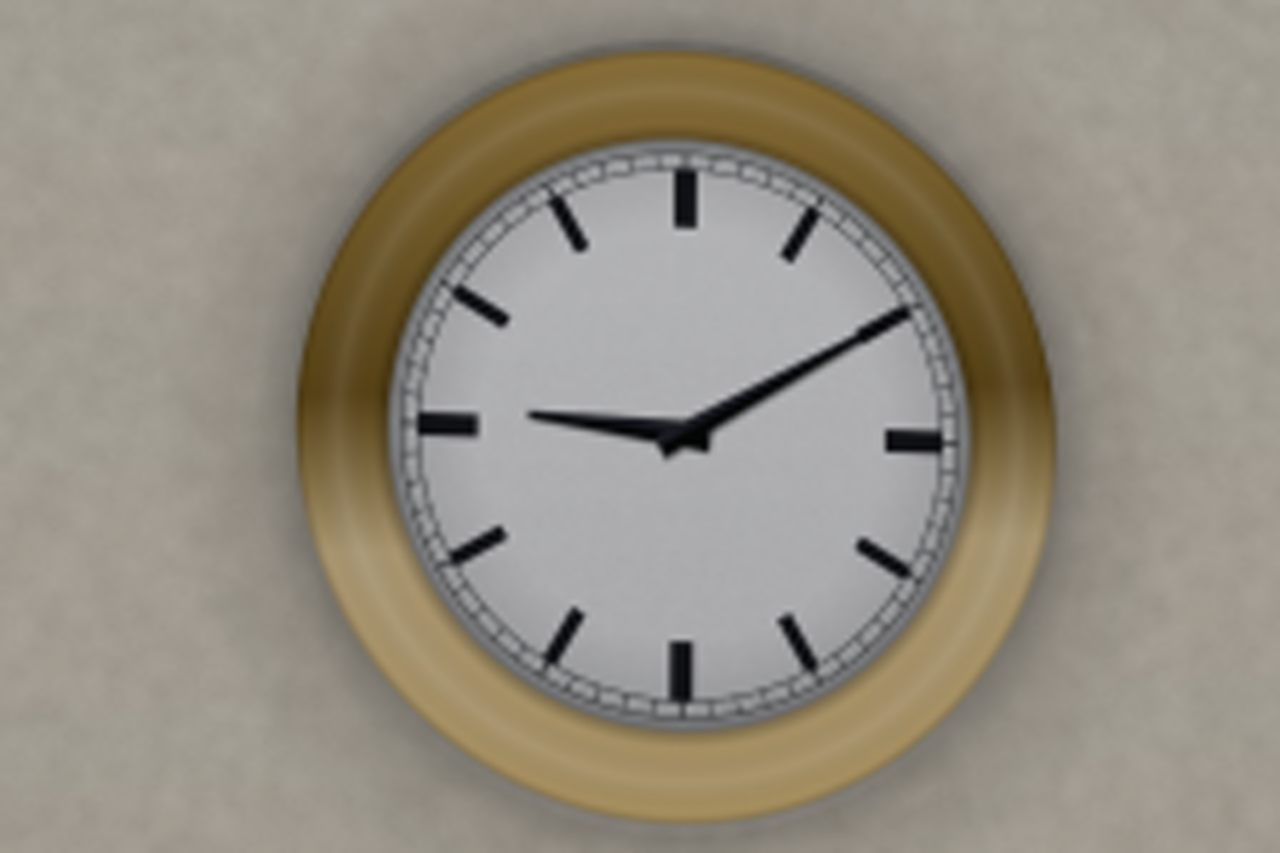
9:10
